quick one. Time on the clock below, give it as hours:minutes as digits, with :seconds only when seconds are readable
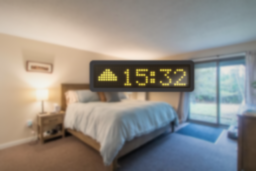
15:32
